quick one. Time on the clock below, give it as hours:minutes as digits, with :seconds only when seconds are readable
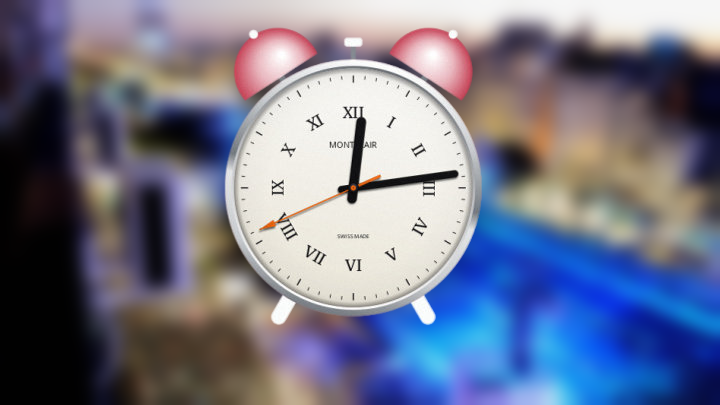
12:13:41
